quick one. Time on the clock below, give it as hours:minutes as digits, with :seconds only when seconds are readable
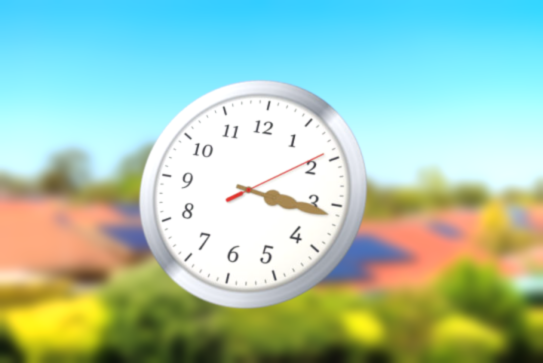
3:16:09
